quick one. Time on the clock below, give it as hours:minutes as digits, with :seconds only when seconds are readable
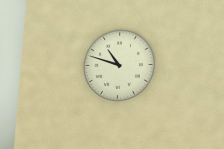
10:48
